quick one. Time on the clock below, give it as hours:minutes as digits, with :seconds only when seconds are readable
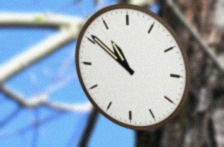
10:51
